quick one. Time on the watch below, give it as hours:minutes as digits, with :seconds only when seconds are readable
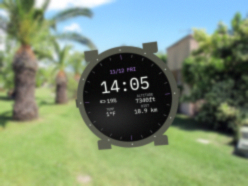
14:05
